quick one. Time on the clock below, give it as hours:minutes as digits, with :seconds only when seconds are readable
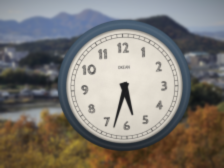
5:33
